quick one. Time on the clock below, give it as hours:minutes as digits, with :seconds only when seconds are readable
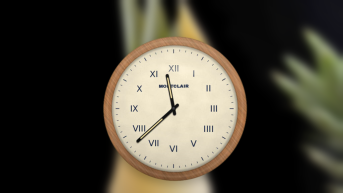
11:38
